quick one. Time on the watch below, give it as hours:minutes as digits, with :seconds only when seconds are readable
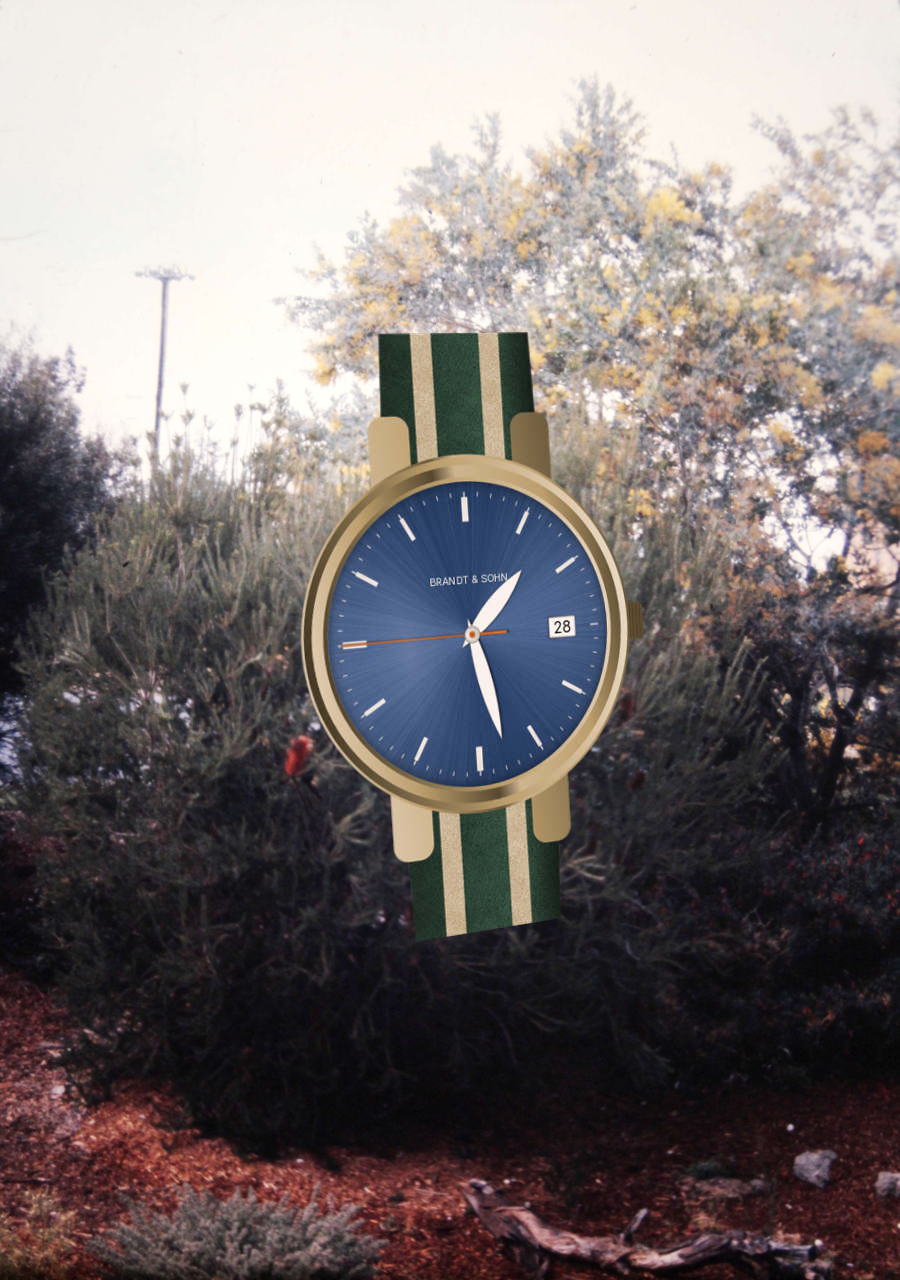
1:27:45
